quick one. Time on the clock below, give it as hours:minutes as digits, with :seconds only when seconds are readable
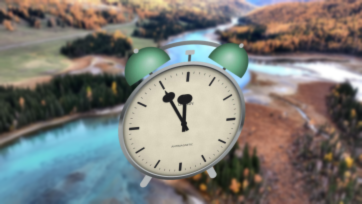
11:55
